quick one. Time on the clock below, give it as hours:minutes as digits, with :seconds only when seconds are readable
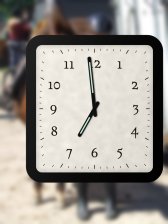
6:59
